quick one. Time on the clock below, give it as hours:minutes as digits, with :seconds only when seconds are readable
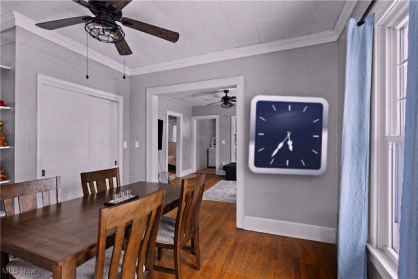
5:36
